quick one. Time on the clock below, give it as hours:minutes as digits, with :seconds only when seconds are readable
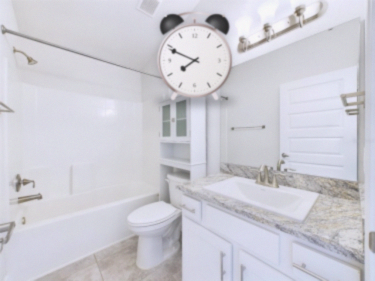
7:49
